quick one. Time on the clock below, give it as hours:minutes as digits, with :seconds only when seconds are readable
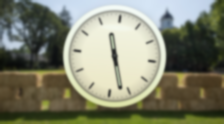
11:27
